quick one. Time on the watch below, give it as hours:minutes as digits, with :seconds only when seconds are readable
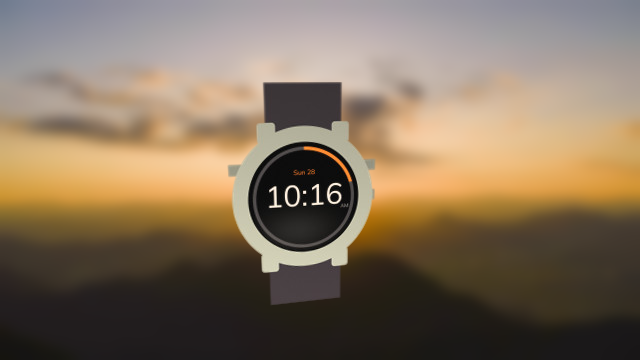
10:16
